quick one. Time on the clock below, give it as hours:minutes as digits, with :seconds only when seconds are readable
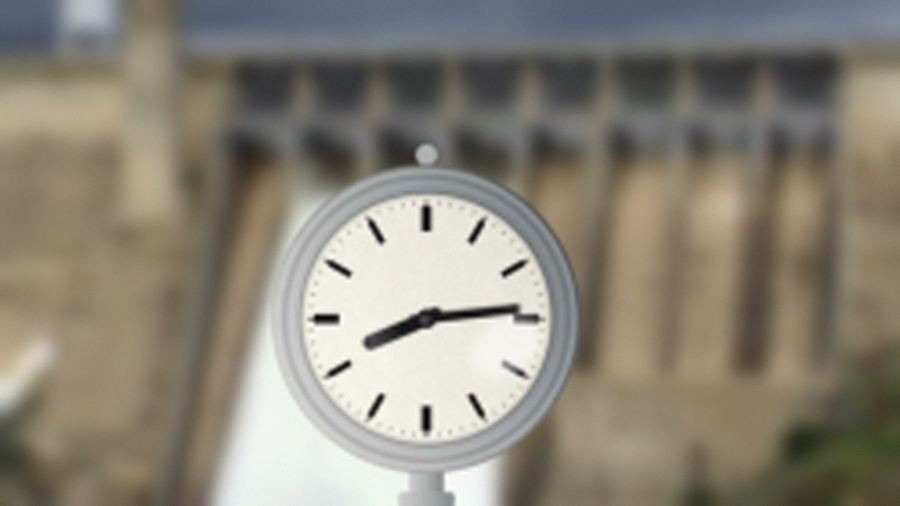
8:14
